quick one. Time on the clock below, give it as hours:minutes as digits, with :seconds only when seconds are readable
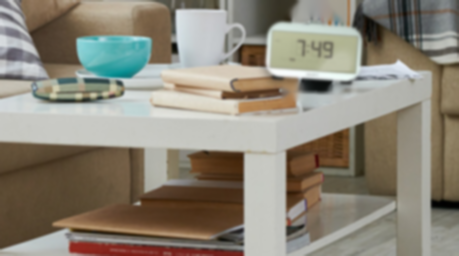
7:49
